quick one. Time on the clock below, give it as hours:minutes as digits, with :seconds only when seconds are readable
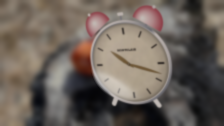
10:18
